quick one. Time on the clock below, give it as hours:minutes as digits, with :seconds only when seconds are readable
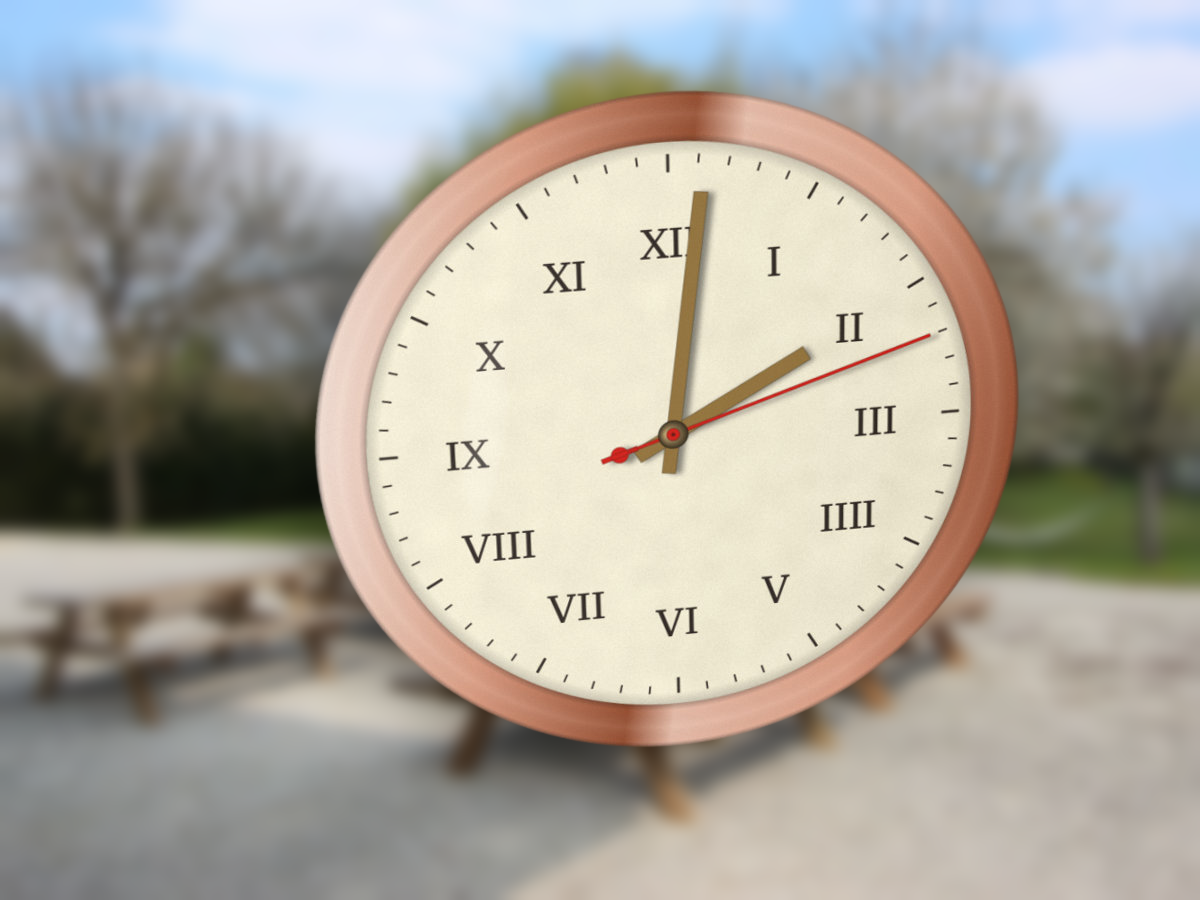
2:01:12
